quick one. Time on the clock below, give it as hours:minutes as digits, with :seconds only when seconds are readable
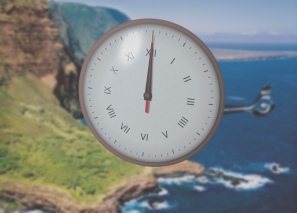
12:00:00
